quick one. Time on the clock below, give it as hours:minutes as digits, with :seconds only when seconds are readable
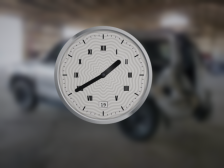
1:40
